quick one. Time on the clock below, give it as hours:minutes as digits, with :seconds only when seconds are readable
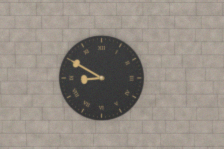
8:50
